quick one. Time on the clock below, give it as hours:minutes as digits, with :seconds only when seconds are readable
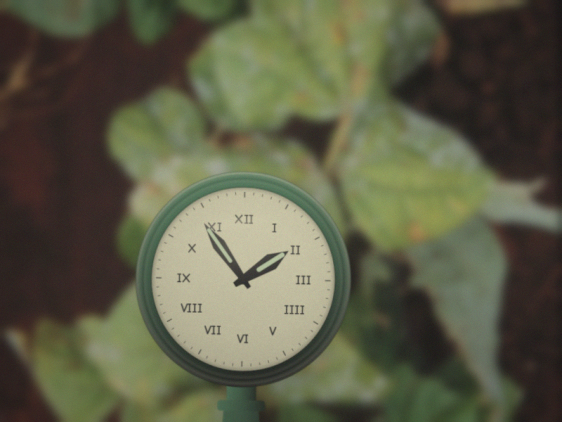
1:54
